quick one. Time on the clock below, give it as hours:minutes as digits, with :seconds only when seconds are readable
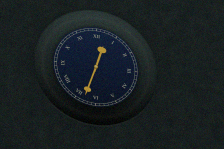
12:33
